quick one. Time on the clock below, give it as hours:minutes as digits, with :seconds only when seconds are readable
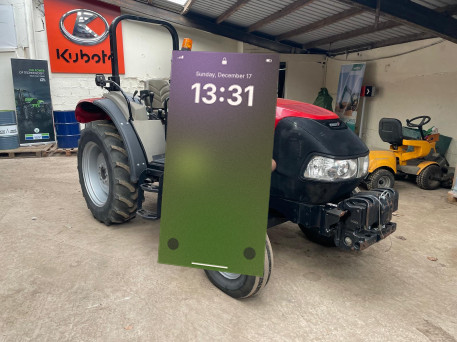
13:31
